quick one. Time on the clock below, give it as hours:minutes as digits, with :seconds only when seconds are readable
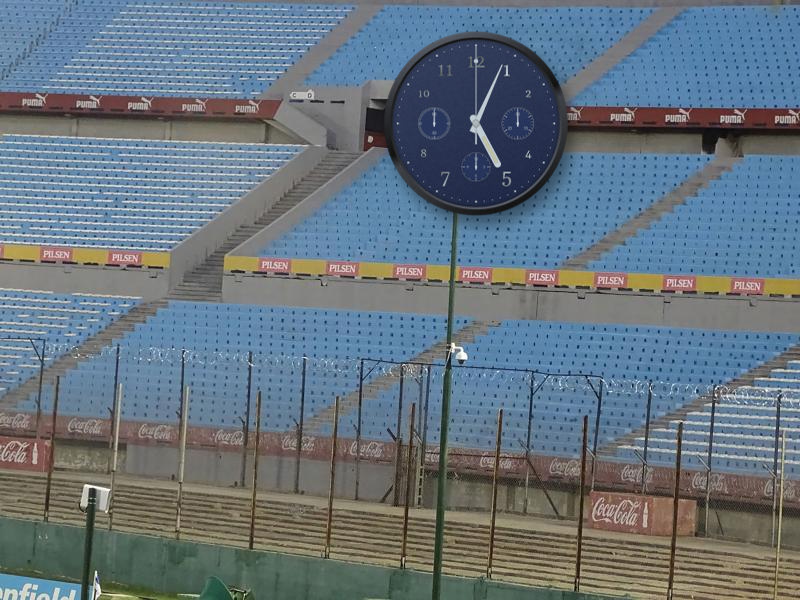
5:04
